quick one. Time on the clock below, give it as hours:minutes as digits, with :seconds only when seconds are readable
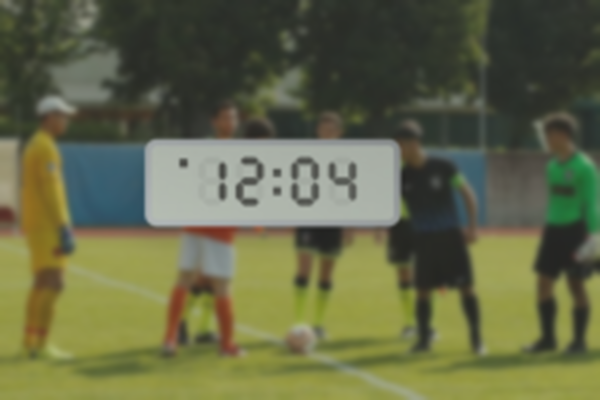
12:04
